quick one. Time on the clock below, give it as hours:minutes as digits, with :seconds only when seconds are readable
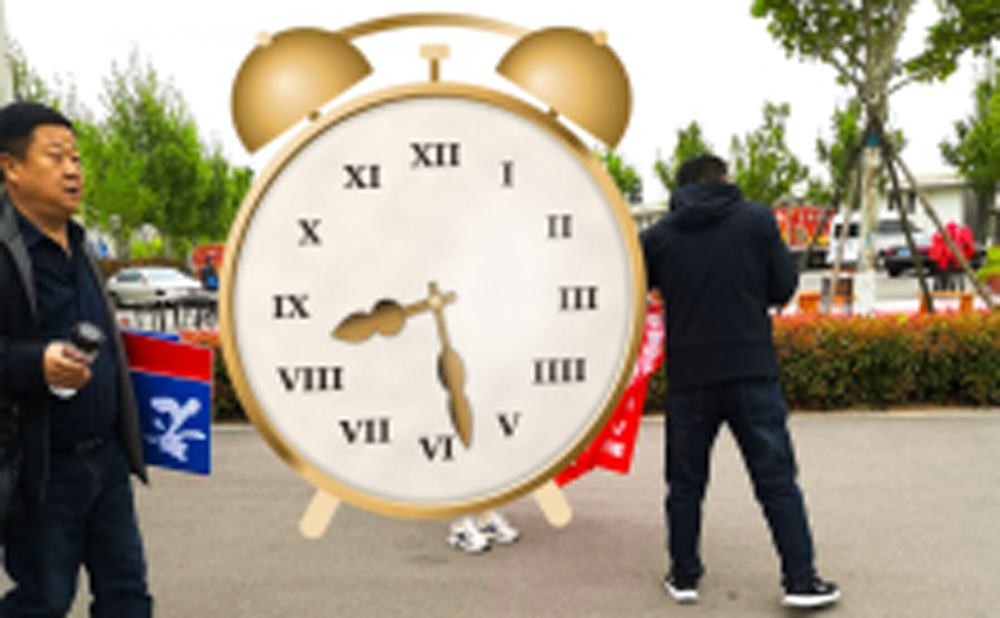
8:28
